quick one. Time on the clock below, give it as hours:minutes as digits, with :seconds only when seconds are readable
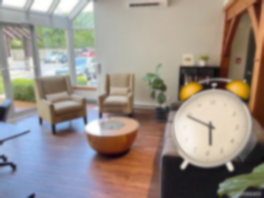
5:49
